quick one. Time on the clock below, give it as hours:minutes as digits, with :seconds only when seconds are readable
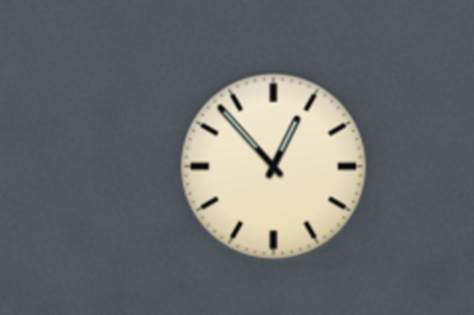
12:53
